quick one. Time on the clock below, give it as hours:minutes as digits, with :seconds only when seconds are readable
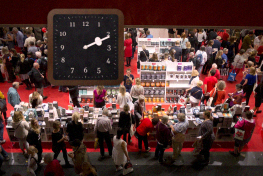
2:11
